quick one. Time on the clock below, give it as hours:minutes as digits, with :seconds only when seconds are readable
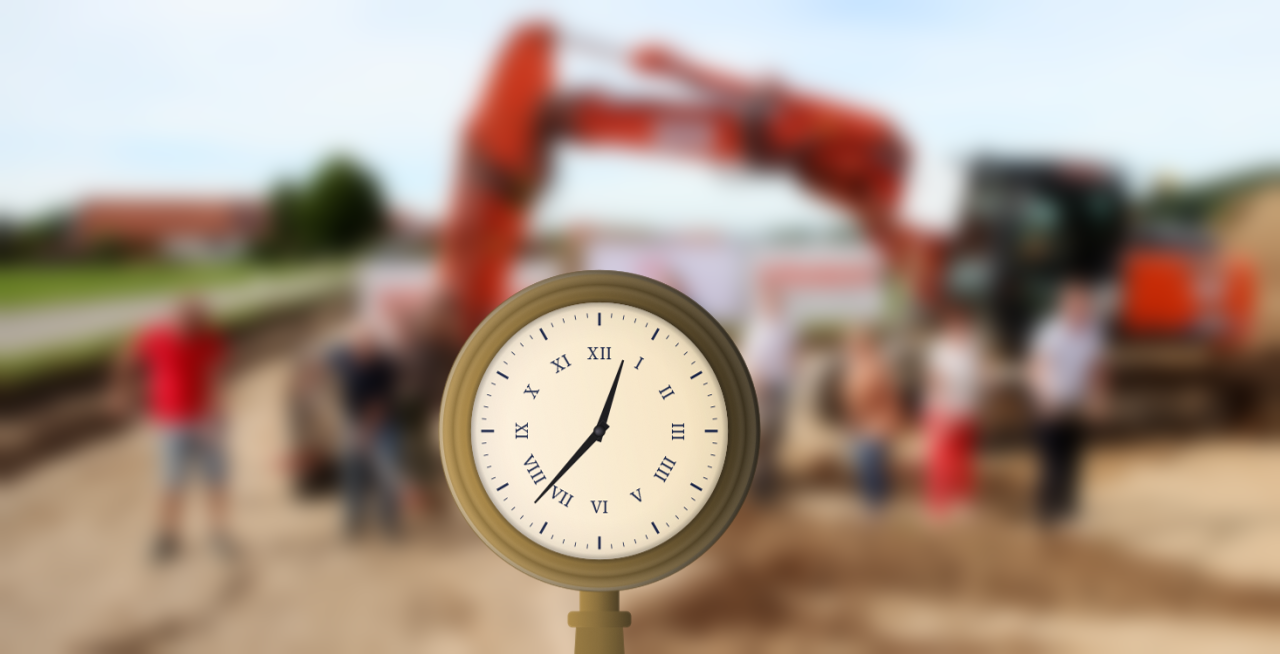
12:37
